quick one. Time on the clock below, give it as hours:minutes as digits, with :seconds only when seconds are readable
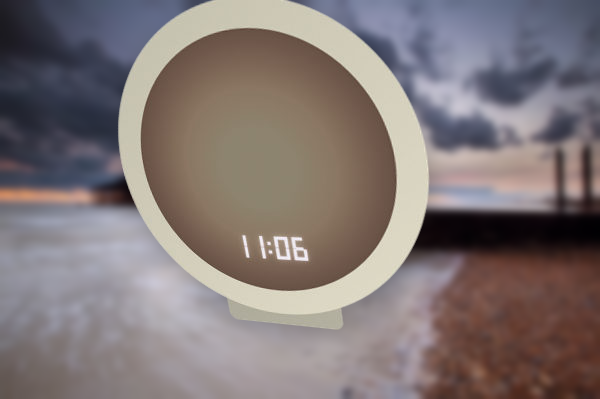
11:06
